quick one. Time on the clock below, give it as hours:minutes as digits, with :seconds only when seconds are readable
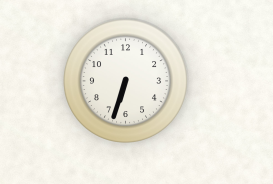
6:33
